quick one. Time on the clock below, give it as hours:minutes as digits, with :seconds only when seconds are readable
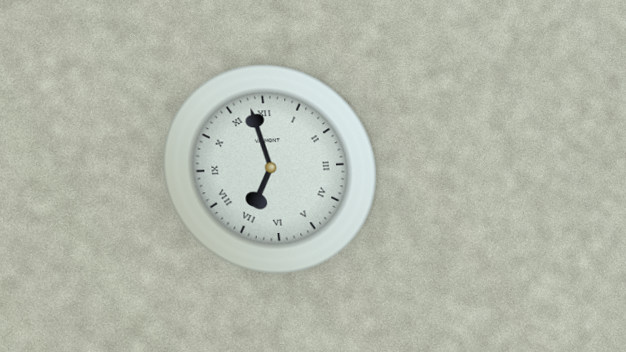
6:58
